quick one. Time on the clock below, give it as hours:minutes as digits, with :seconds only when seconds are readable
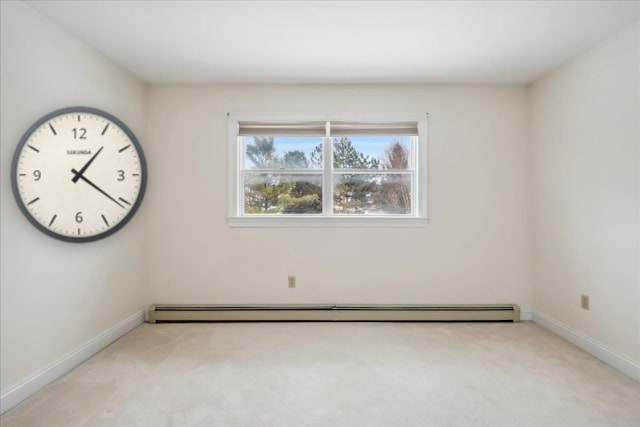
1:21
